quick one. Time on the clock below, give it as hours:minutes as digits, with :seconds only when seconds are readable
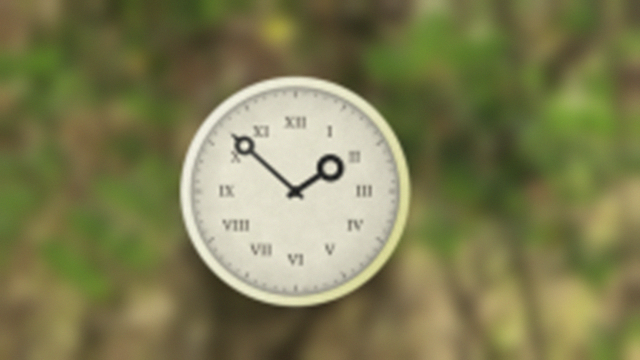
1:52
